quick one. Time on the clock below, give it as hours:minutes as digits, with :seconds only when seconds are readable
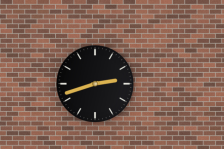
2:42
